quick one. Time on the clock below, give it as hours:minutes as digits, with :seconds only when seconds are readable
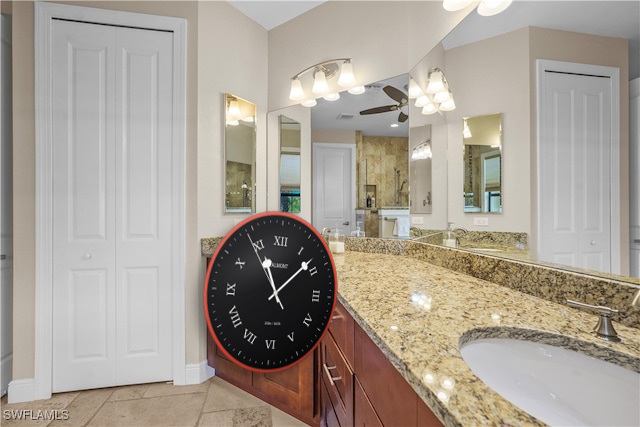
11:07:54
